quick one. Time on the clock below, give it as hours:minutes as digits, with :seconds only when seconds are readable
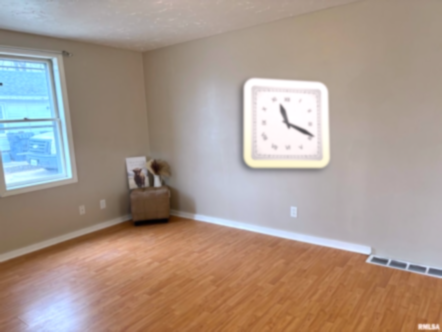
11:19
